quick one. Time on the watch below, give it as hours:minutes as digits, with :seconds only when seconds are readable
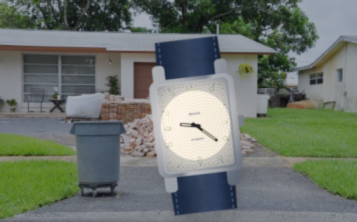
9:22
